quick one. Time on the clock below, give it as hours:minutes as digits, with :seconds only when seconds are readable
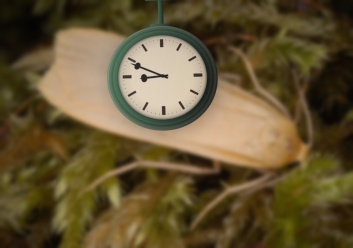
8:49
